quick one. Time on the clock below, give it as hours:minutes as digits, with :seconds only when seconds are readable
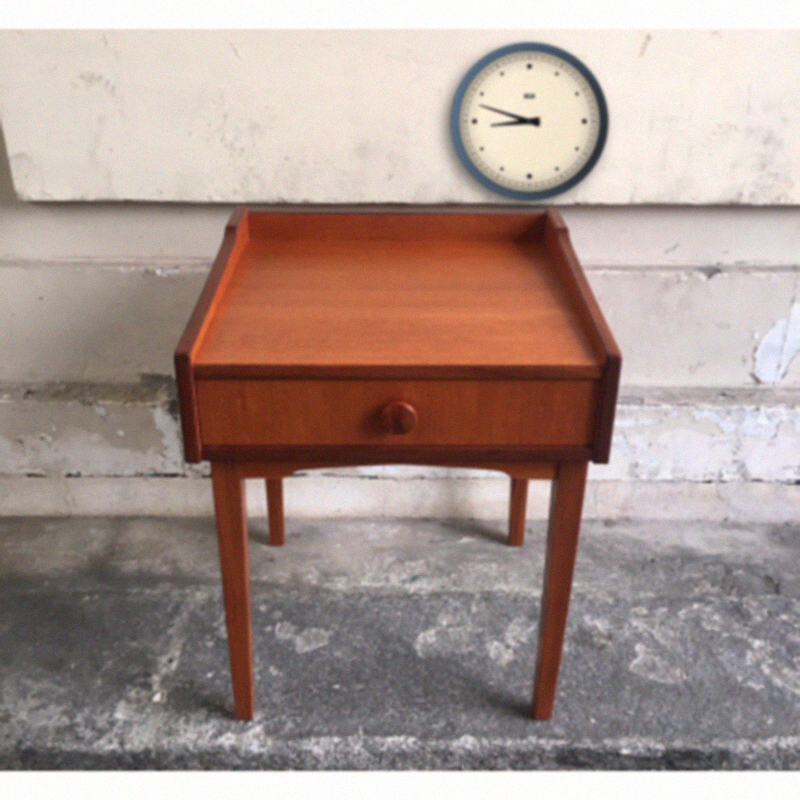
8:48
